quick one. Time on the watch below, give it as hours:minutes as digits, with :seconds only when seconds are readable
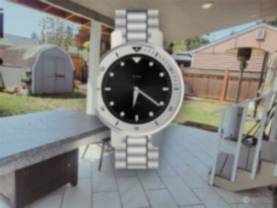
6:21
